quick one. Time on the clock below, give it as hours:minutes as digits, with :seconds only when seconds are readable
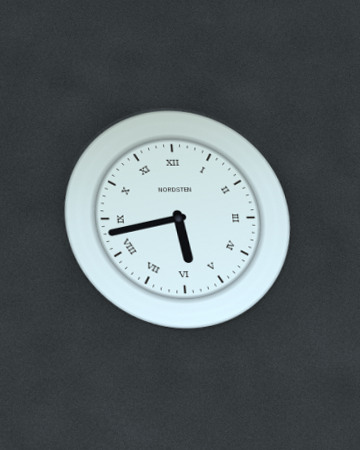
5:43
